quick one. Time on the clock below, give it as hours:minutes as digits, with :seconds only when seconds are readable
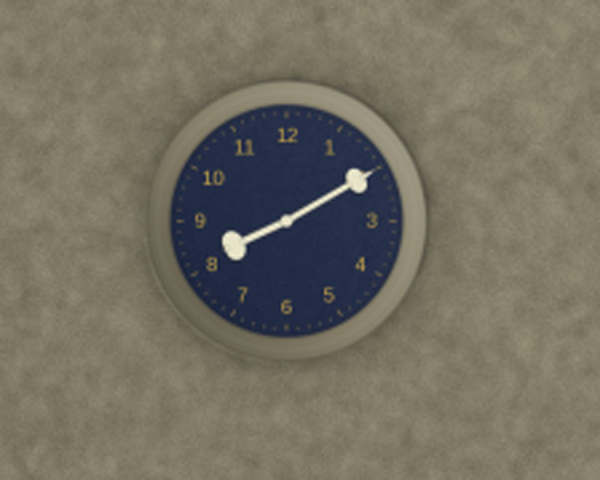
8:10
